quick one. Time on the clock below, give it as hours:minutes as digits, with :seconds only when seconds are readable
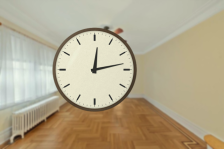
12:13
